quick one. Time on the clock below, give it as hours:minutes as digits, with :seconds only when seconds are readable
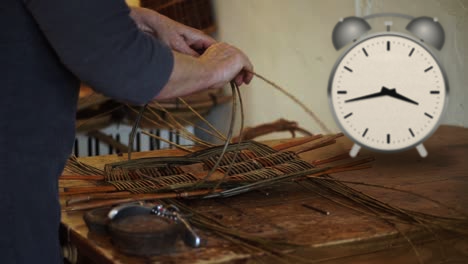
3:43
